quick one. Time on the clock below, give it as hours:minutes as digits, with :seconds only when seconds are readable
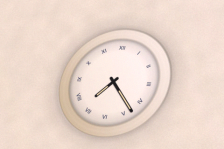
7:23
